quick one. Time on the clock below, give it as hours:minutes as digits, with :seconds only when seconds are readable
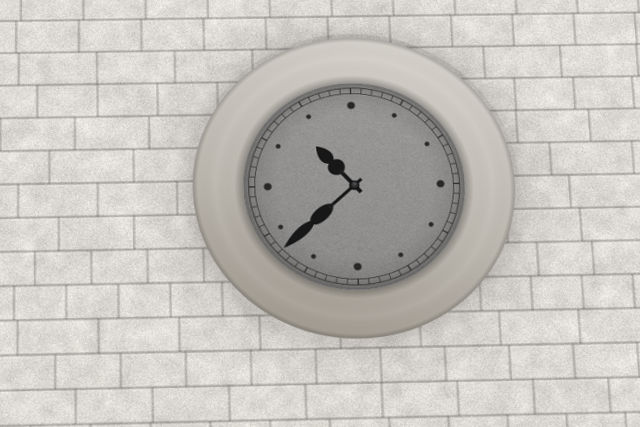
10:38
